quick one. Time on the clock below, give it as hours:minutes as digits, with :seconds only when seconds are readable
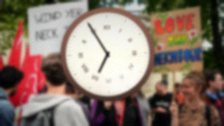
6:55
